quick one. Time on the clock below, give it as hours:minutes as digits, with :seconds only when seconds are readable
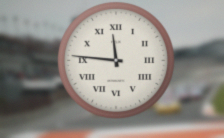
11:46
